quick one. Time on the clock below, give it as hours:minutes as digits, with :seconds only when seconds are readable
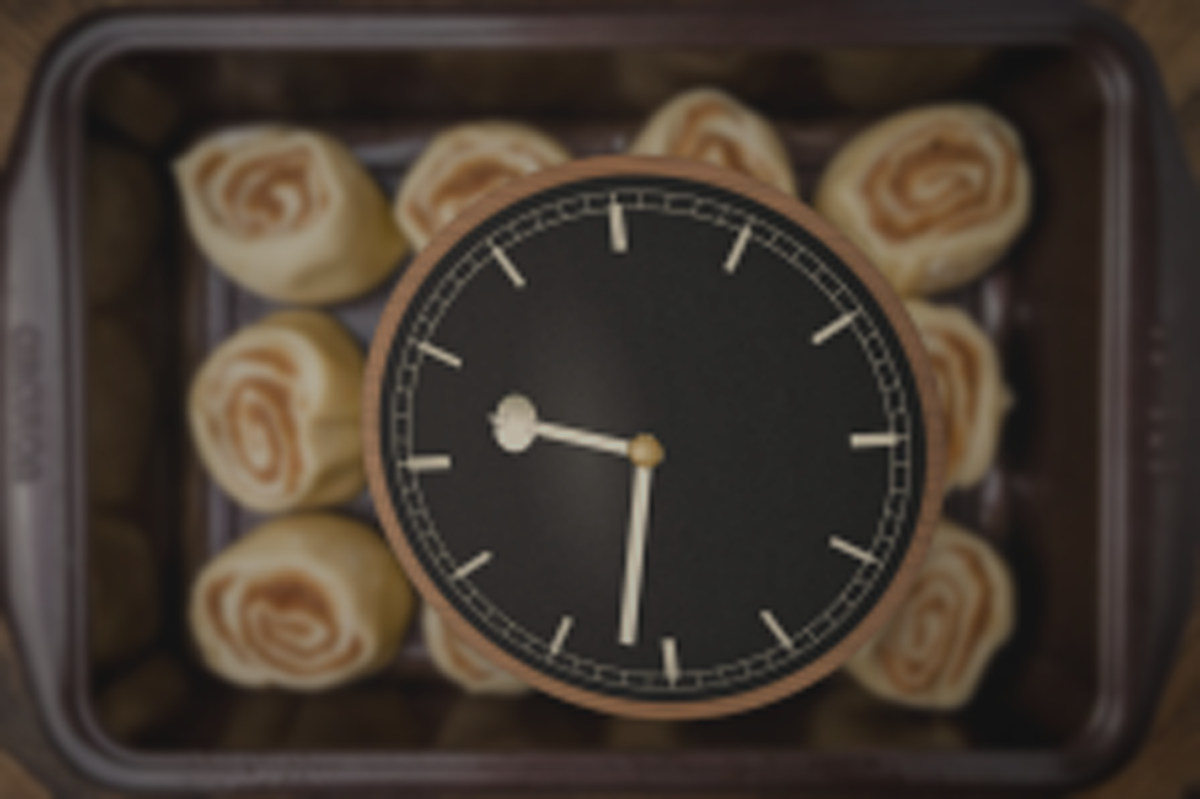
9:32
